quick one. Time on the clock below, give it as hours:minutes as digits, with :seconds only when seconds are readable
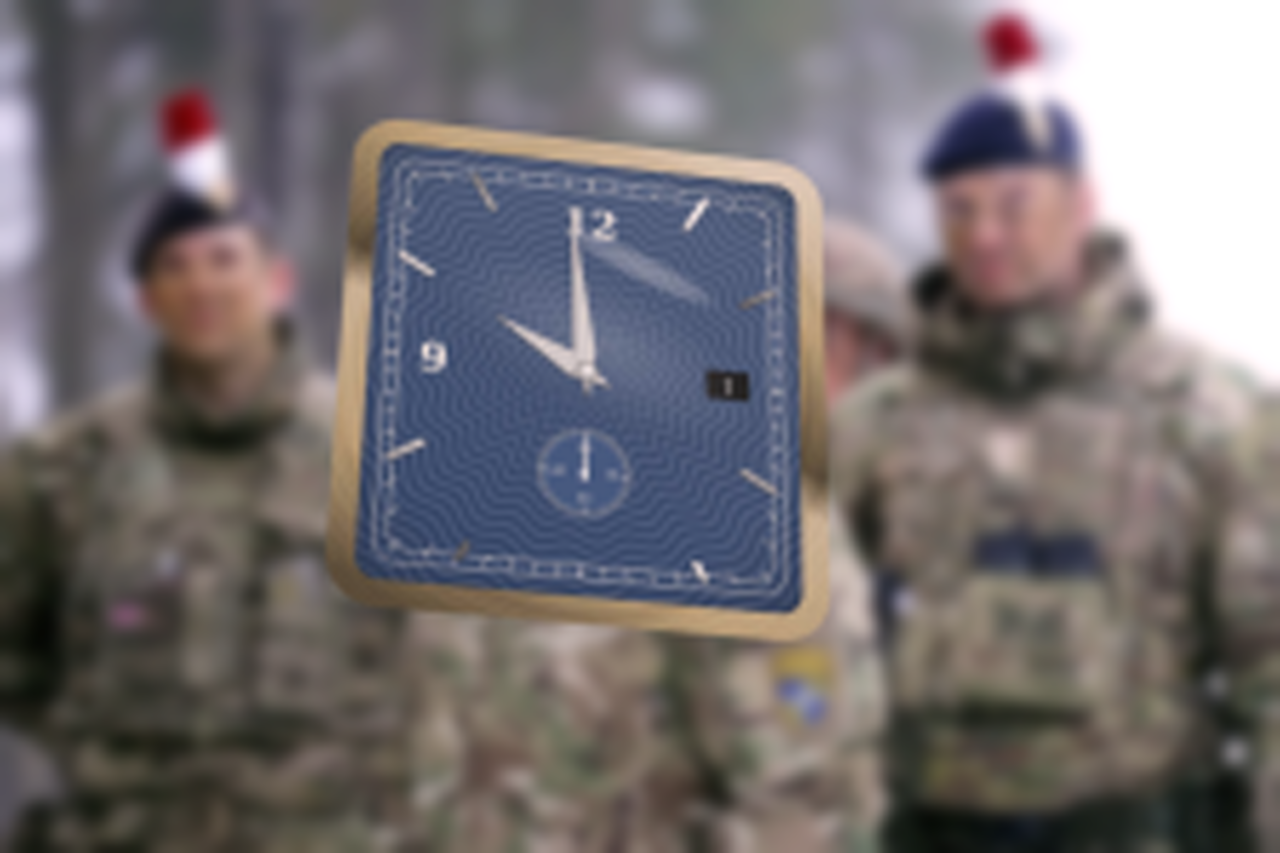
9:59
